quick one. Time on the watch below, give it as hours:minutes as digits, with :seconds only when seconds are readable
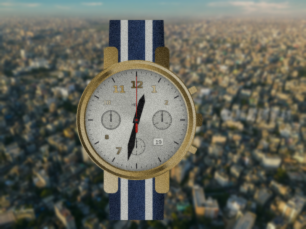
12:32
